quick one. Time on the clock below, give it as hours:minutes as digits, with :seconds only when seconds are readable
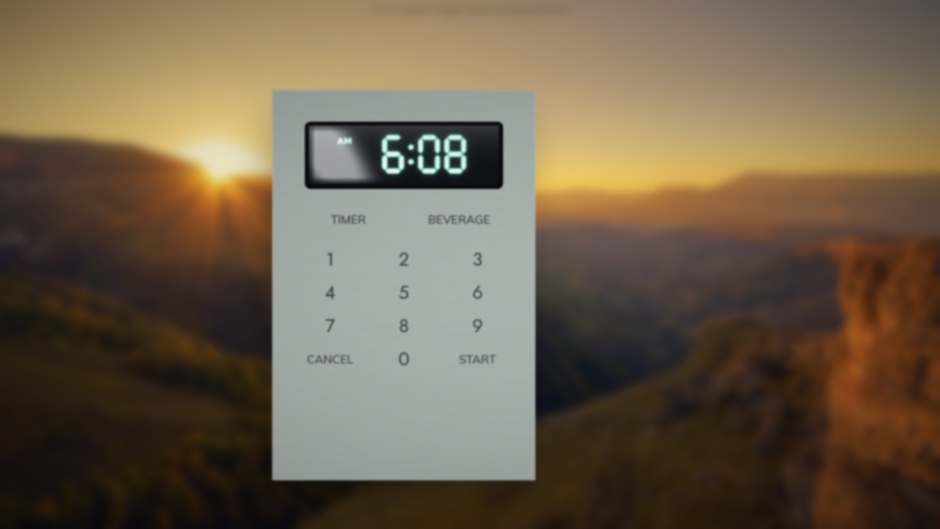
6:08
